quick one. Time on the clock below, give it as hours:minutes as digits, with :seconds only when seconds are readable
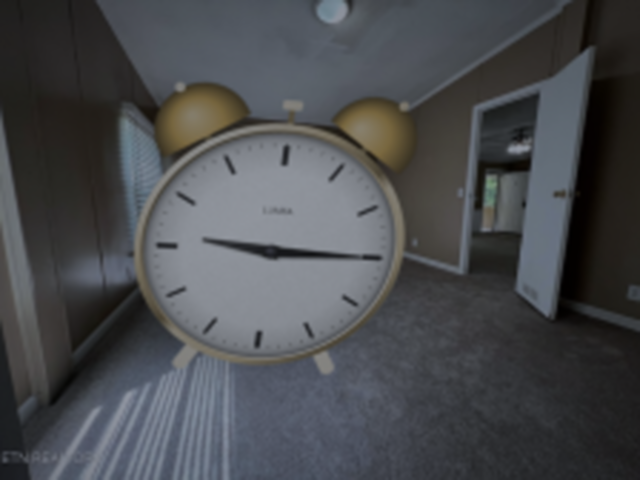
9:15
